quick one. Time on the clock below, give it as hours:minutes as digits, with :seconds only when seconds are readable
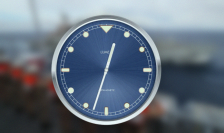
12:33
